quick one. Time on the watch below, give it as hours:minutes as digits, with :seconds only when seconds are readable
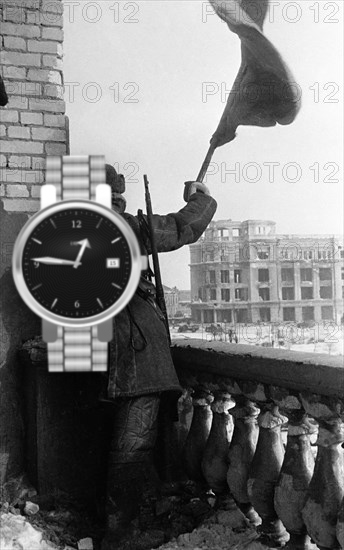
12:46
